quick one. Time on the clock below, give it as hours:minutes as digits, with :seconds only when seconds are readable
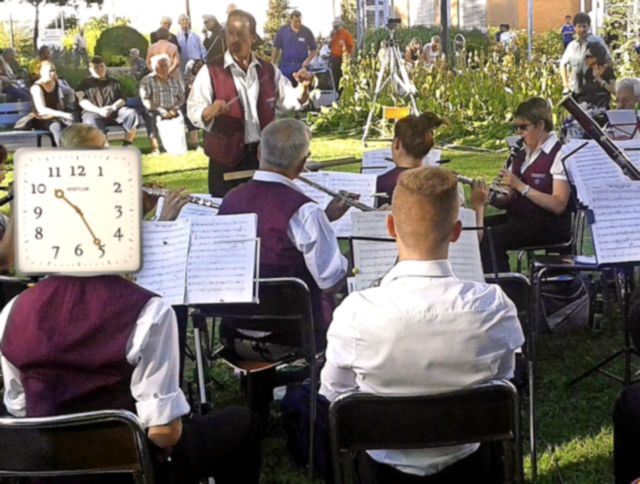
10:25
